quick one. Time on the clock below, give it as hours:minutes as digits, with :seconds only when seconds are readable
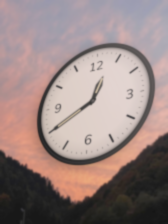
12:40
